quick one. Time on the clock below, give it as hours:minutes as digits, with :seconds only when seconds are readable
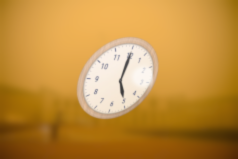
5:00
